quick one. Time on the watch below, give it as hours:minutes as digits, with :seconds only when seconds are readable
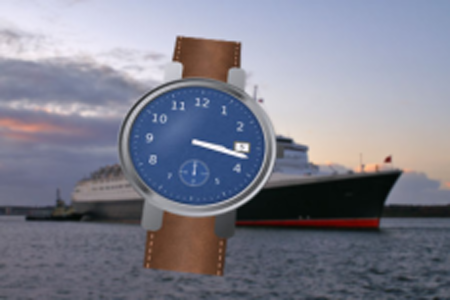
3:17
